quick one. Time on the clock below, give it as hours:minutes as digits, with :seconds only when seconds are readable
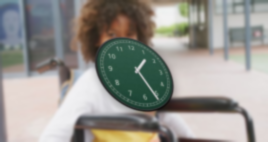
1:26
